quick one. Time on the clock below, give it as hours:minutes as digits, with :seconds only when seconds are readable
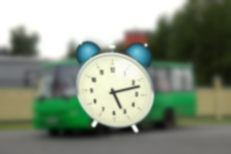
5:12
